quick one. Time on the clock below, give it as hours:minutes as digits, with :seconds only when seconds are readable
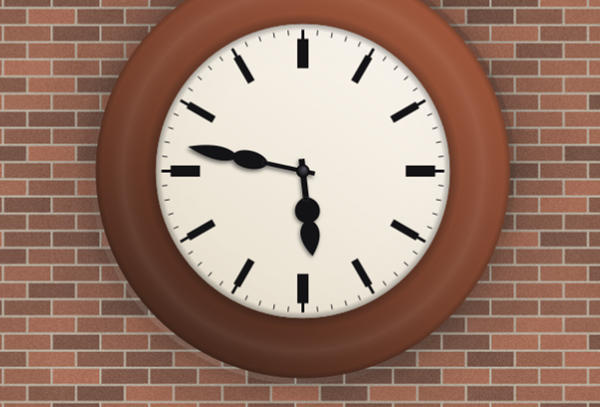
5:47
